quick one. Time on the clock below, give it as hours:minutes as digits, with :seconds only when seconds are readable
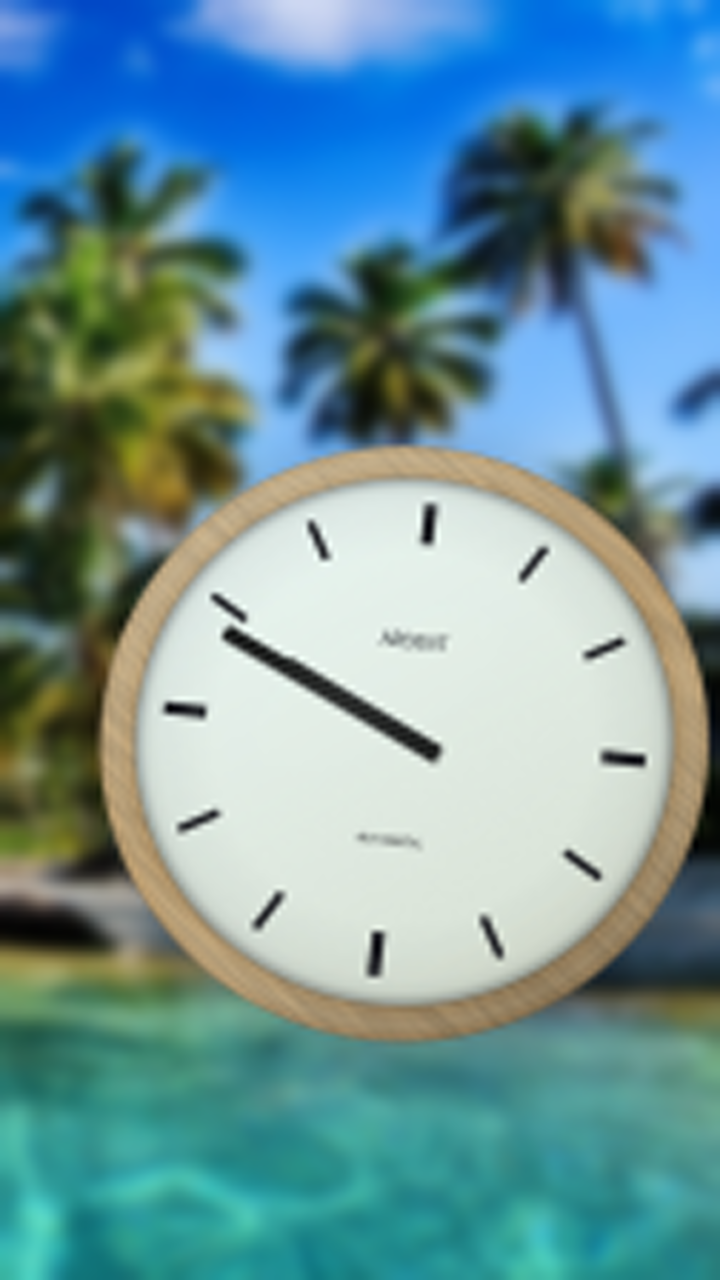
9:49
